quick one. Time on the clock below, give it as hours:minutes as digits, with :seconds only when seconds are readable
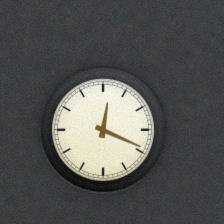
12:19
